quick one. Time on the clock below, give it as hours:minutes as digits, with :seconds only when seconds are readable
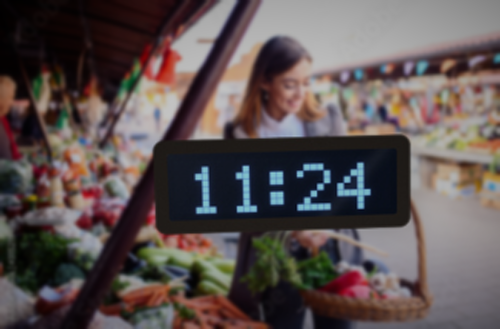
11:24
